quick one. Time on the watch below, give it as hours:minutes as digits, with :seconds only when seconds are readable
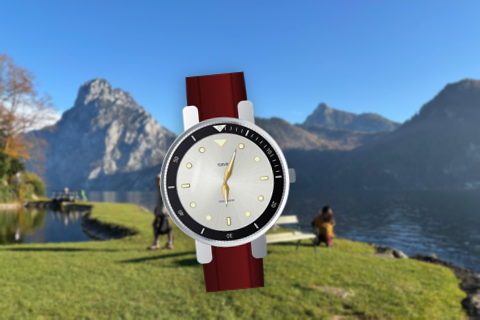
6:04
